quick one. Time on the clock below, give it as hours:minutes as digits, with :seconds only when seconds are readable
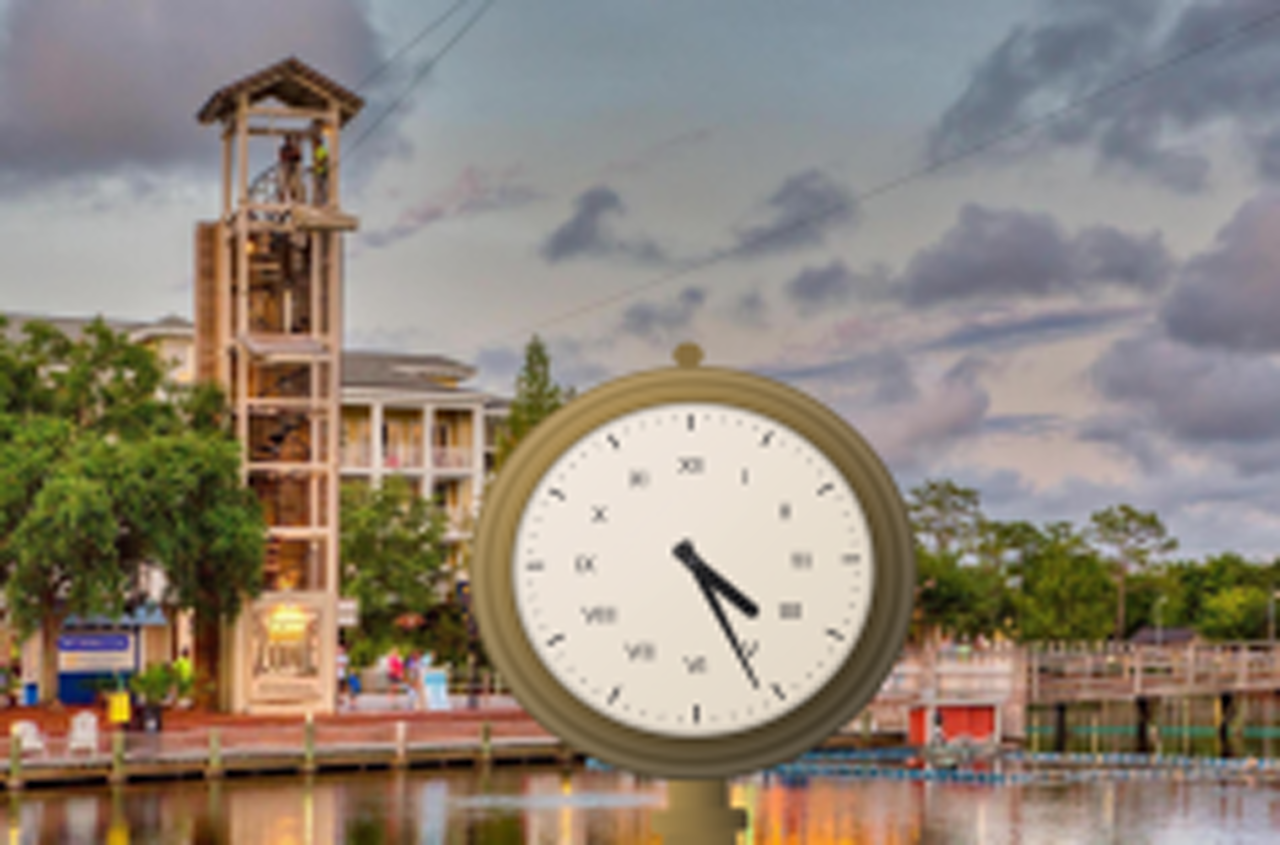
4:26
